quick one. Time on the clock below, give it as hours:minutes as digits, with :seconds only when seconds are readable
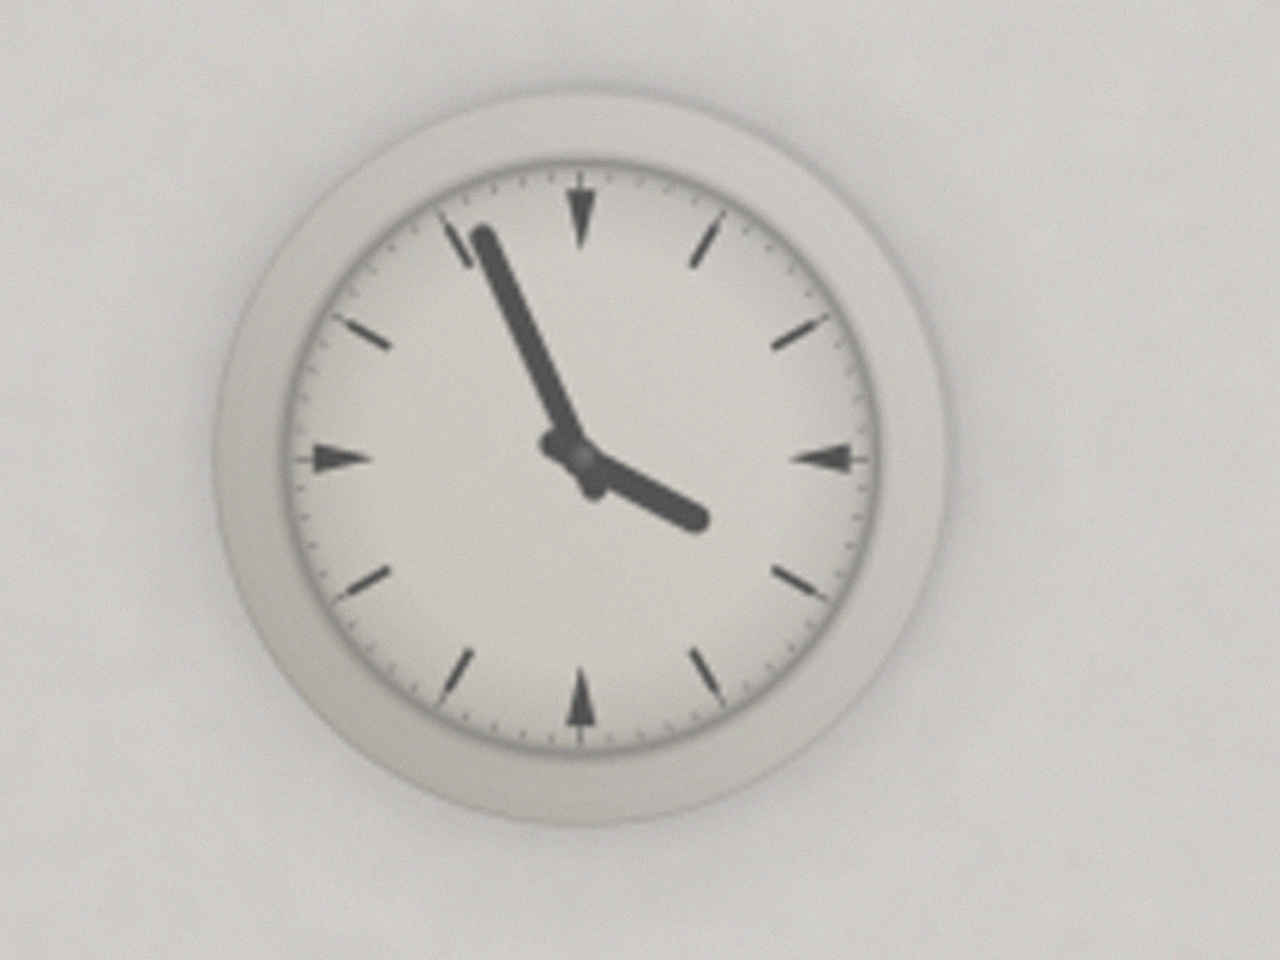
3:56
